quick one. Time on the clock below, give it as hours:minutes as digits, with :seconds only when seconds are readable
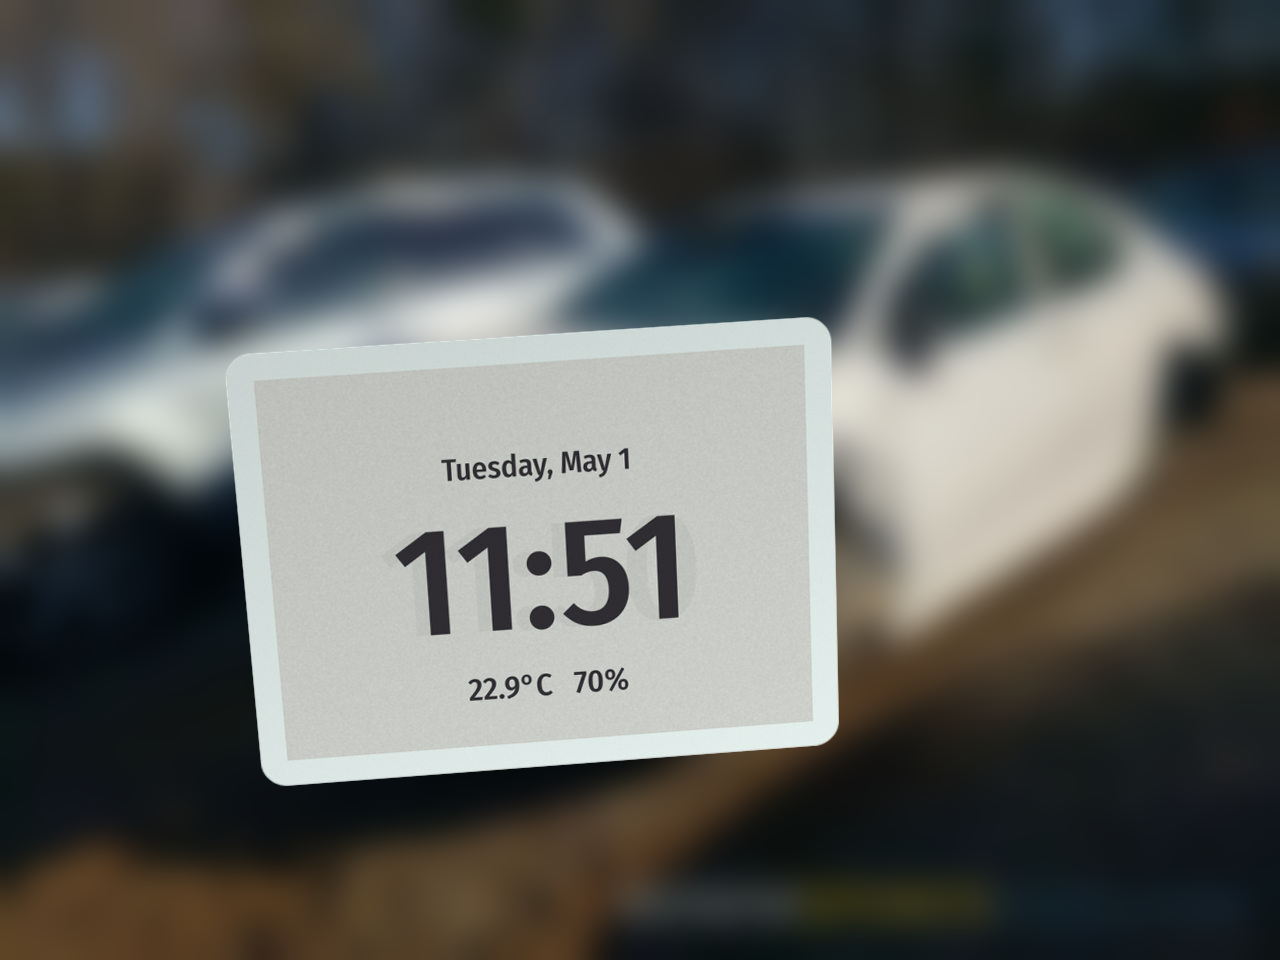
11:51
